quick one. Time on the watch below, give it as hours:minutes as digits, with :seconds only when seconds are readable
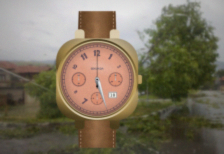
5:27
